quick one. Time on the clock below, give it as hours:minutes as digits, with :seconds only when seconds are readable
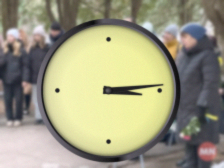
3:14
